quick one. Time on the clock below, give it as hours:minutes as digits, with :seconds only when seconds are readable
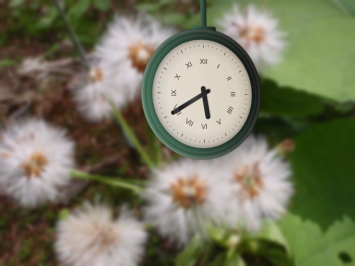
5:40
